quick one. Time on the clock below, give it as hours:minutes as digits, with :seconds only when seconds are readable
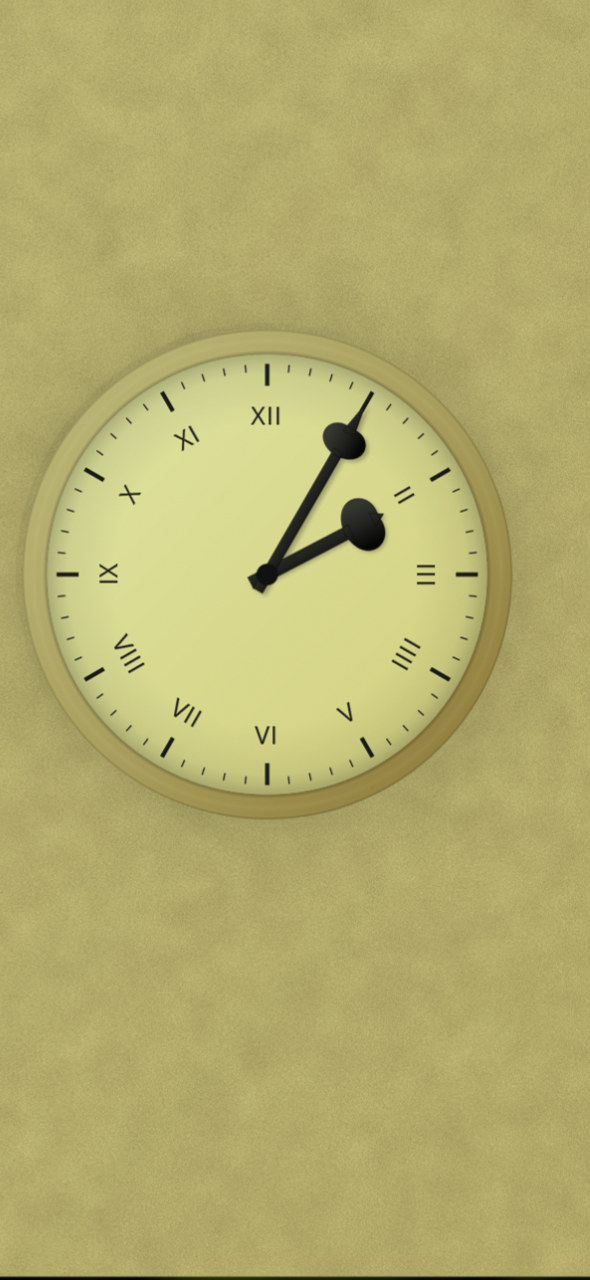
2:05
